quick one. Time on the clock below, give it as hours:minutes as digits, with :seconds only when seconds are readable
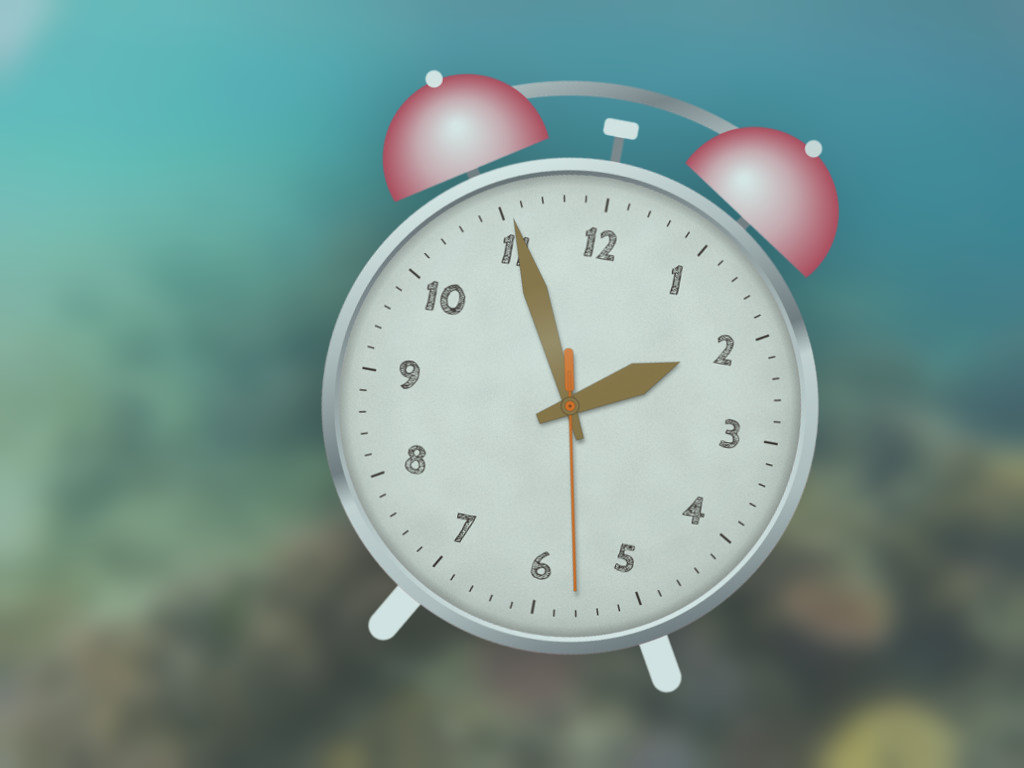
1:55:28
